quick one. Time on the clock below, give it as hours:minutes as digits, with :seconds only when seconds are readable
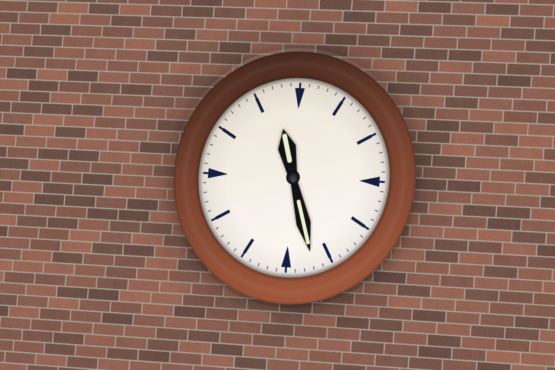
11:27
